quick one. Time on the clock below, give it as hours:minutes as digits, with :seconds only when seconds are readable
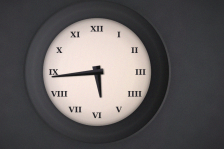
5:44
